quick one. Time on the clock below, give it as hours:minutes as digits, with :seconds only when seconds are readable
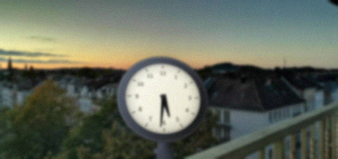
5:31
